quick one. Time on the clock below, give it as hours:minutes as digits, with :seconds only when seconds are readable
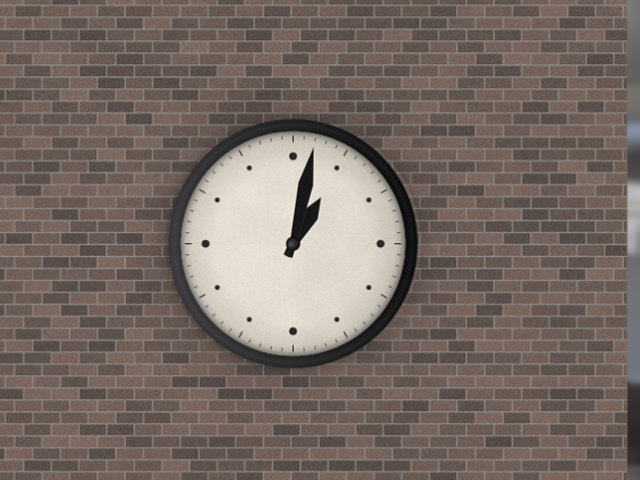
1:02
